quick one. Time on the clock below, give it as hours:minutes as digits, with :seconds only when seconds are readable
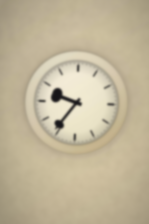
9:36
